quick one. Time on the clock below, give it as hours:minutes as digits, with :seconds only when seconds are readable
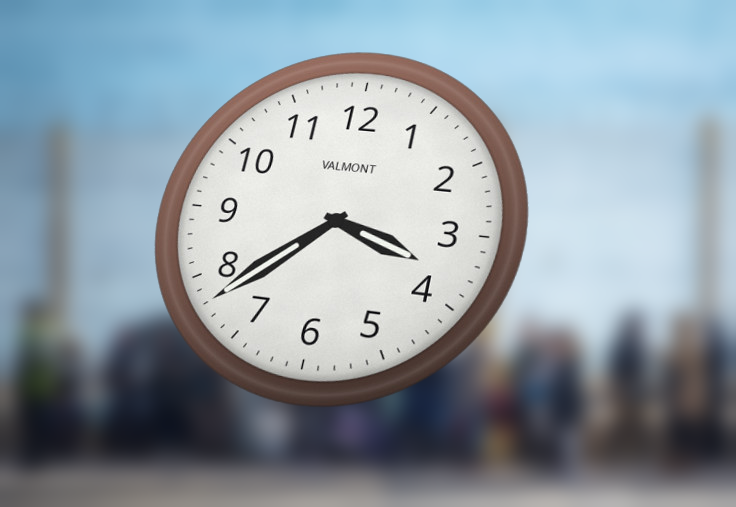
3:38
